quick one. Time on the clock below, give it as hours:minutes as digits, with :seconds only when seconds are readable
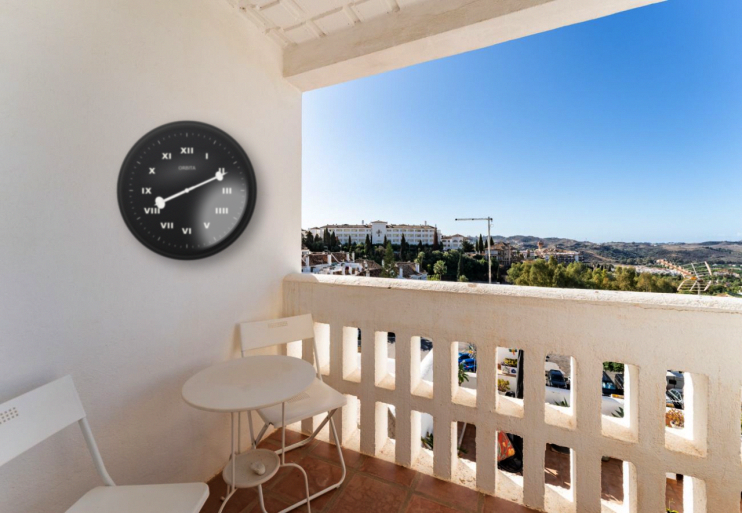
8:11
